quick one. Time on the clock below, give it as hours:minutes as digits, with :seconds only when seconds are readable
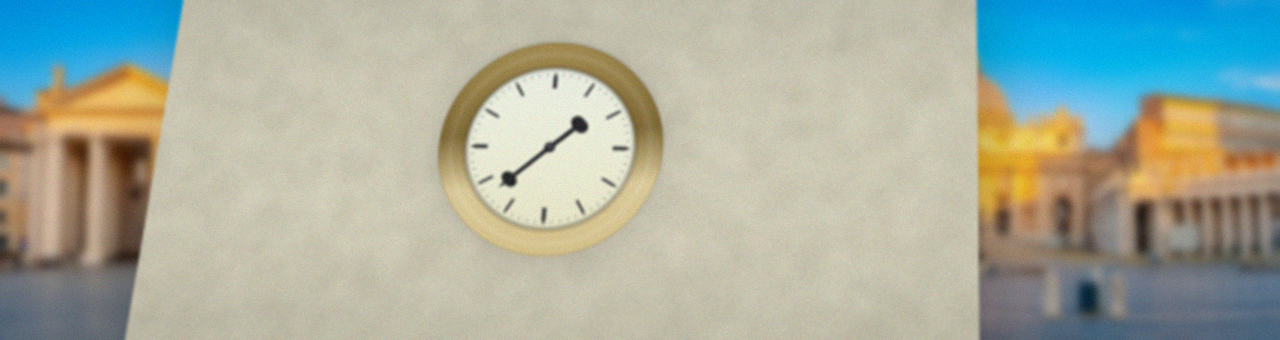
1:38
